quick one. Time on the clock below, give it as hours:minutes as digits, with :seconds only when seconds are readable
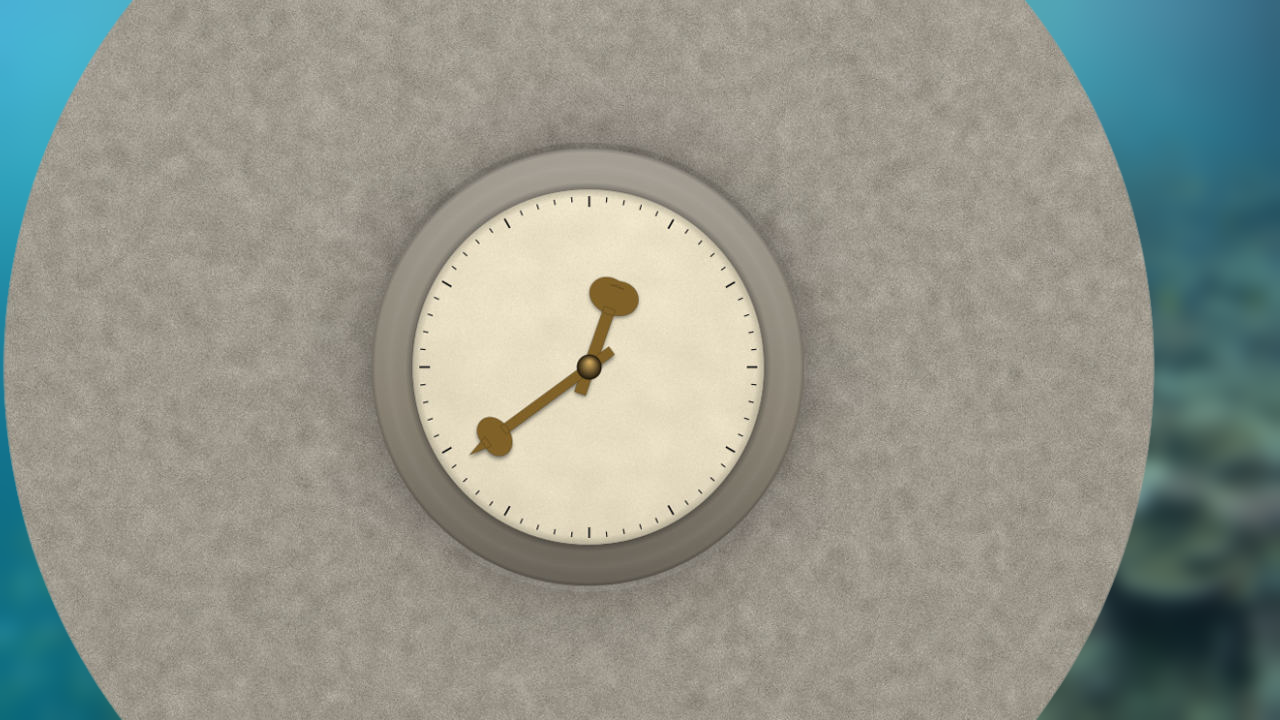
12:39
